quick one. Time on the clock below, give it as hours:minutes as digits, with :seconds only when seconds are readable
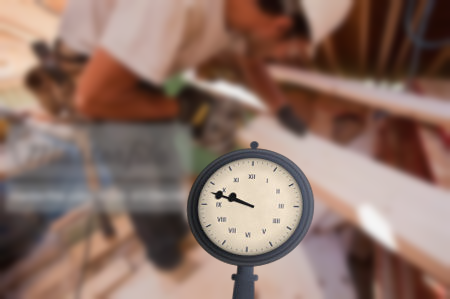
9:48
